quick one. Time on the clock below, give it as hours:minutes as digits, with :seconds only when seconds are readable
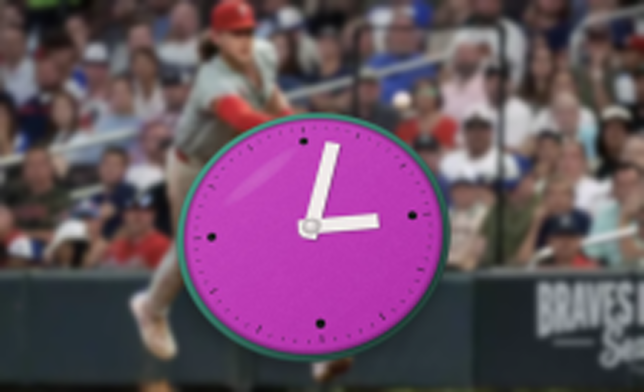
3:03
